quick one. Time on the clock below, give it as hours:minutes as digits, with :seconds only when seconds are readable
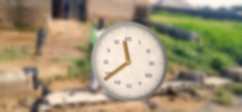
11:39
